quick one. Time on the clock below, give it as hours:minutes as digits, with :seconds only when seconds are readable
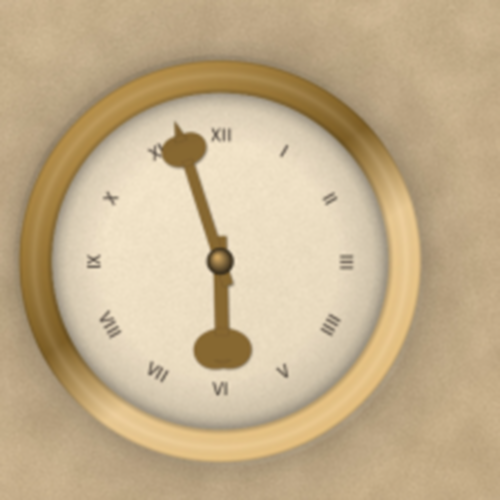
5:57
